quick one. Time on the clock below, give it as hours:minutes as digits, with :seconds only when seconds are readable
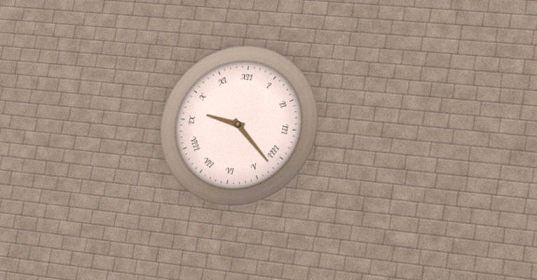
9:22
